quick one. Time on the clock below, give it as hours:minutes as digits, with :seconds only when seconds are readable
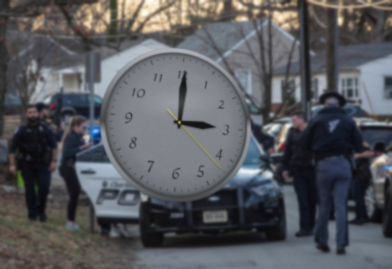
3:00:22
